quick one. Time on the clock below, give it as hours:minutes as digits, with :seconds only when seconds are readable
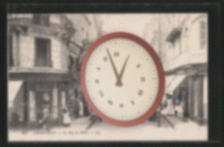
12:57
